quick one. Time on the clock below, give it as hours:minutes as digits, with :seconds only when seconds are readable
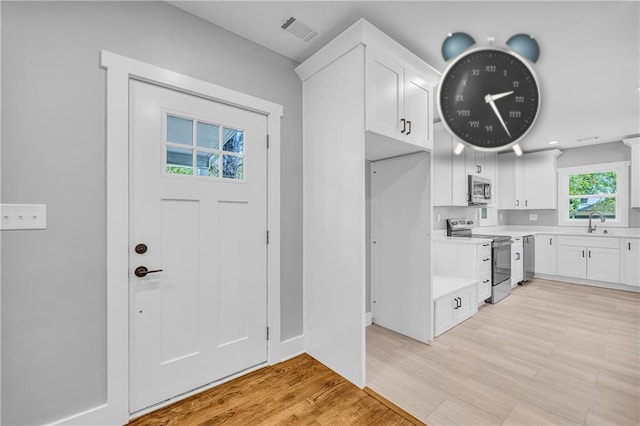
2:25
